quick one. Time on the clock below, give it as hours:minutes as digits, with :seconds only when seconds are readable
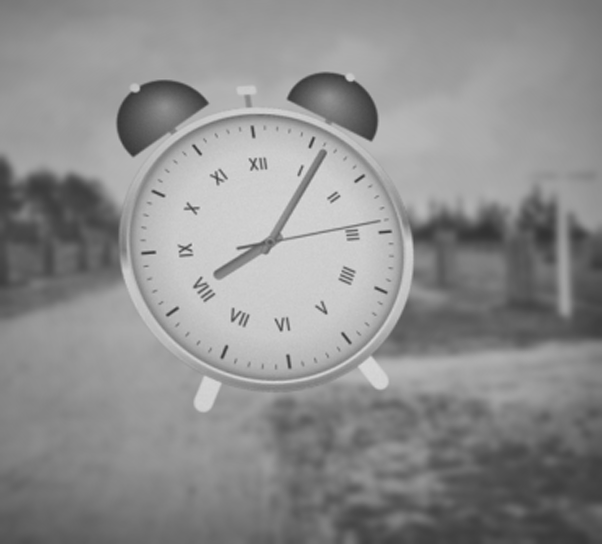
8:06:14
